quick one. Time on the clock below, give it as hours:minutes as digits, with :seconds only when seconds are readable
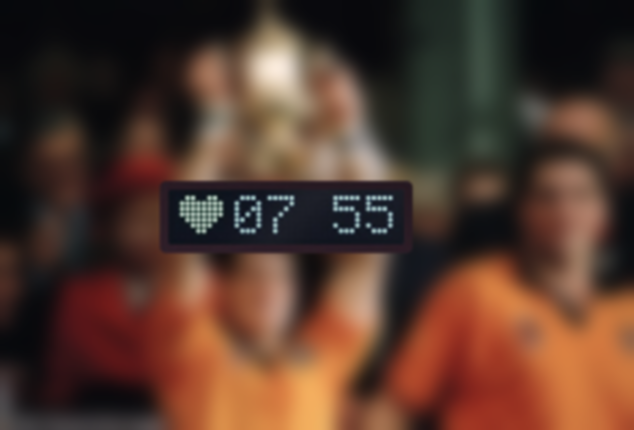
7:55
